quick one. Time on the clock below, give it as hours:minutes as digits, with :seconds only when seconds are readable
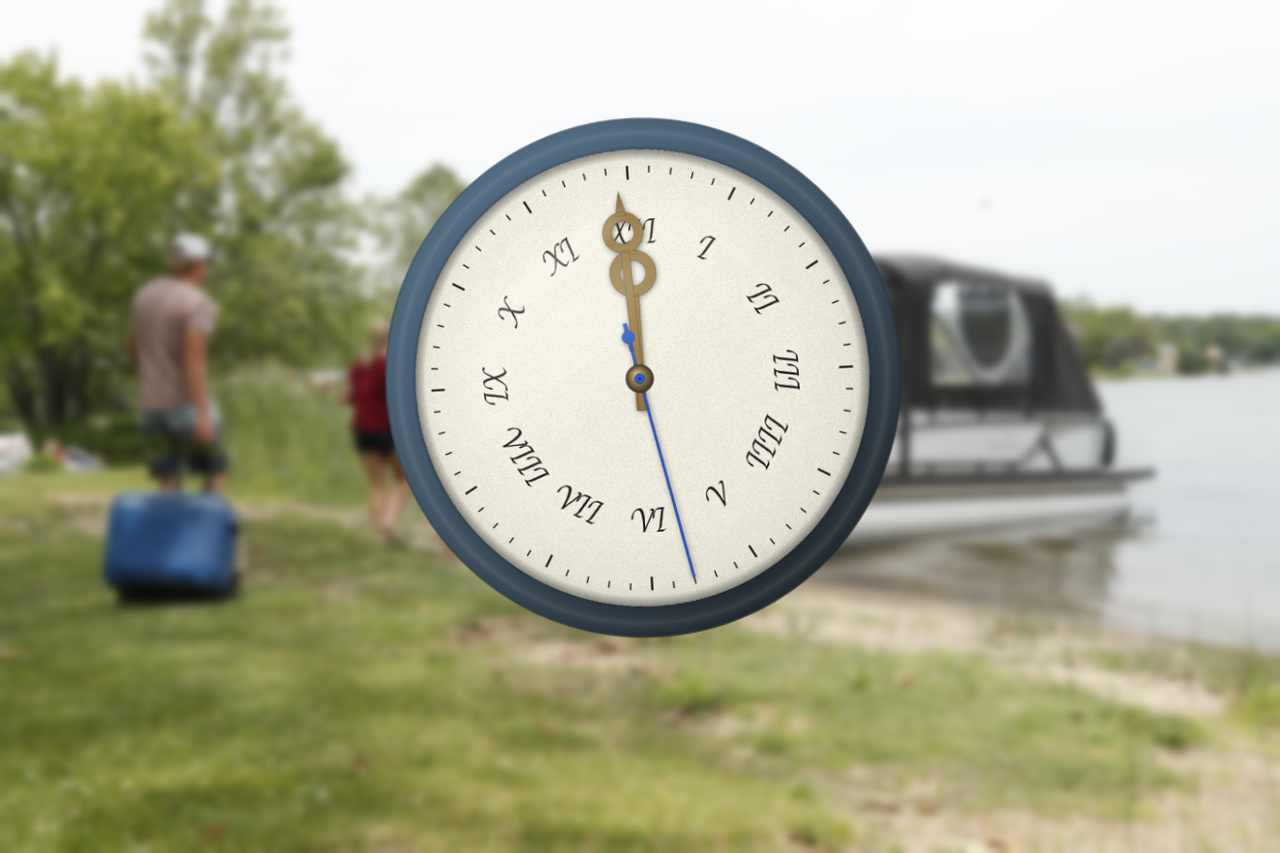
11:59:28
